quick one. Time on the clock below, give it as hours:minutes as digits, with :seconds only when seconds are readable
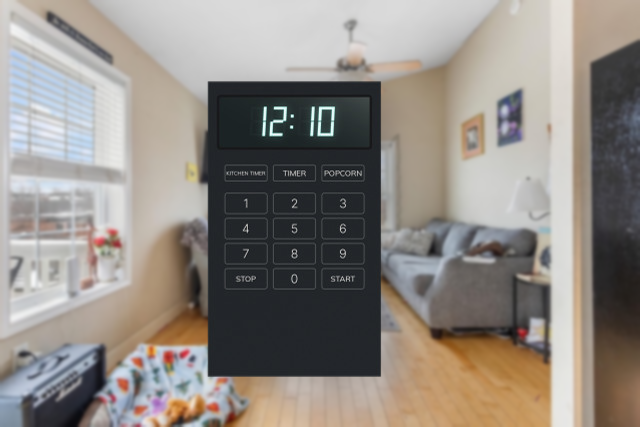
12:10
